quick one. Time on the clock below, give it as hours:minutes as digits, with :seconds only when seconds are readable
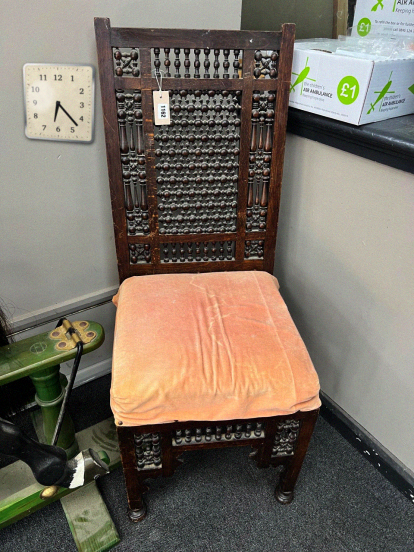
6:23
